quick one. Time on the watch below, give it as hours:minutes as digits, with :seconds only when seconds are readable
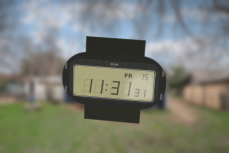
11:31:31
